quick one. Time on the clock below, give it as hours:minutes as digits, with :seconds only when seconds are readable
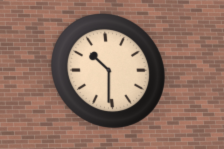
10:31
